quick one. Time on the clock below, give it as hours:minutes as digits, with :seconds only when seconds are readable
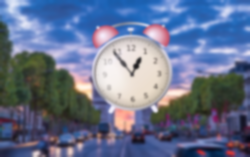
12:54
